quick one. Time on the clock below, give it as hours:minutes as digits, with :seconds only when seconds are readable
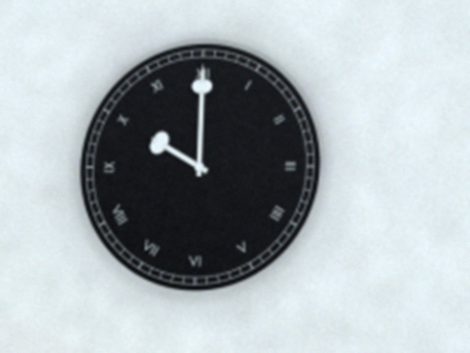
10:00
